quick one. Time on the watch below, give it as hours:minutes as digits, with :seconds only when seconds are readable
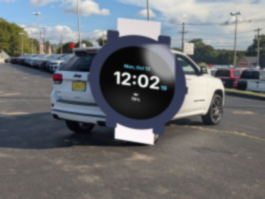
12:02
